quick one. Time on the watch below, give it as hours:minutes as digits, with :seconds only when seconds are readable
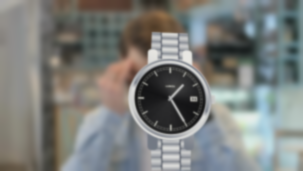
1:25
